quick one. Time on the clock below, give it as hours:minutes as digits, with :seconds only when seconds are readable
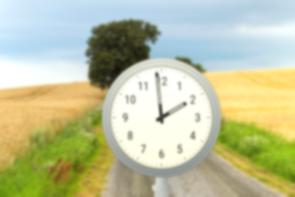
1:59
